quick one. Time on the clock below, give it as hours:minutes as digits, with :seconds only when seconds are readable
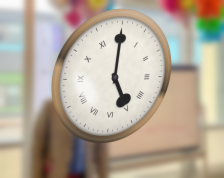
5:00
